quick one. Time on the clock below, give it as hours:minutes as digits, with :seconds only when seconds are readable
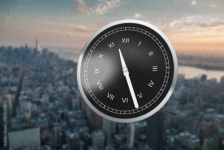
11:27
